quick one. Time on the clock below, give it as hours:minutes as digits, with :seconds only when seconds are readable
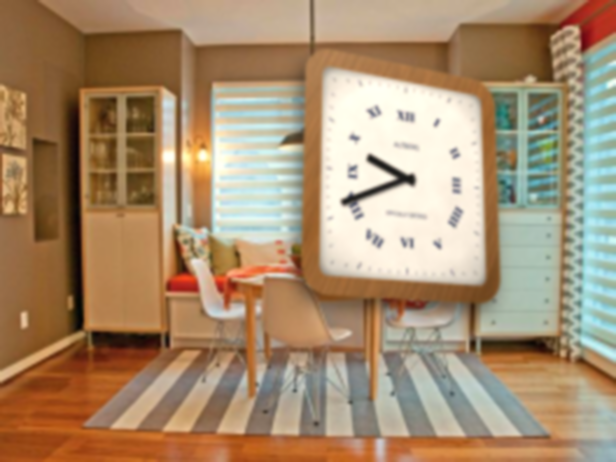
9:41
